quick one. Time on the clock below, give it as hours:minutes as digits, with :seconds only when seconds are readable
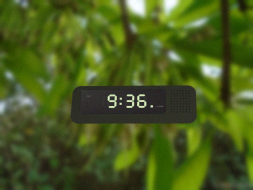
9:36
